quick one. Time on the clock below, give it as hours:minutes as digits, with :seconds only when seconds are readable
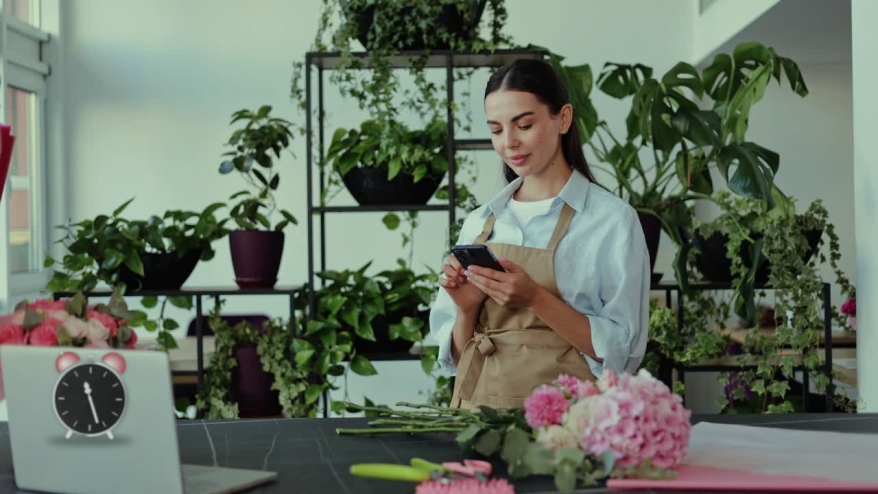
11:27
